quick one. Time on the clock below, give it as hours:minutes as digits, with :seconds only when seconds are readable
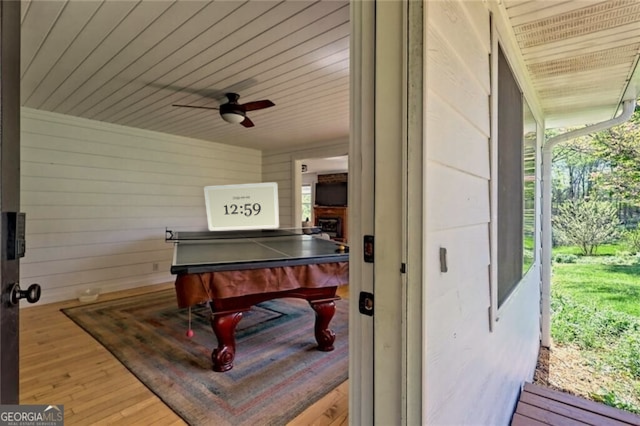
12:59
